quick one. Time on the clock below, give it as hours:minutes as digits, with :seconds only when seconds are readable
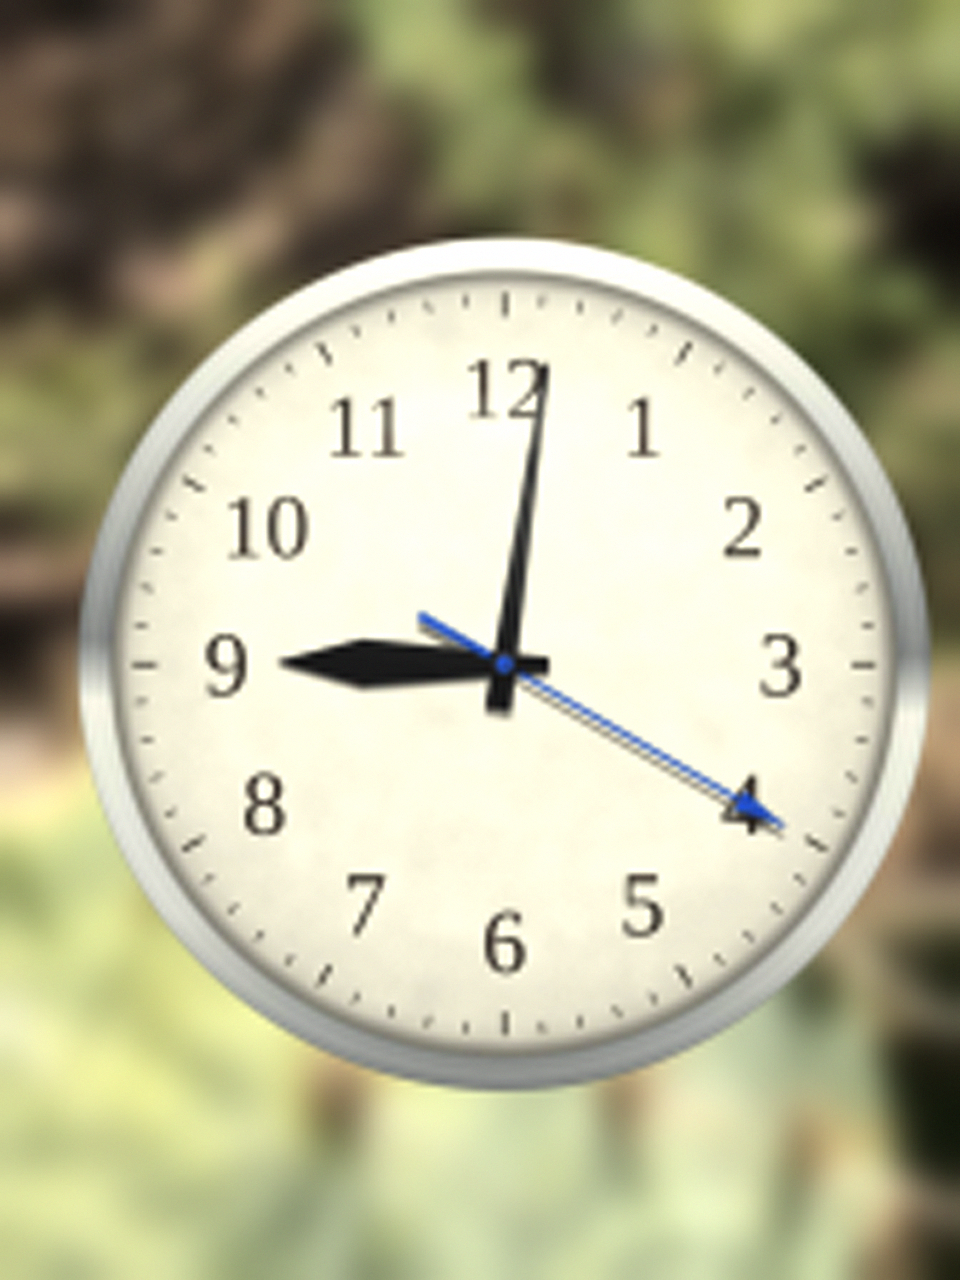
9:01:20
